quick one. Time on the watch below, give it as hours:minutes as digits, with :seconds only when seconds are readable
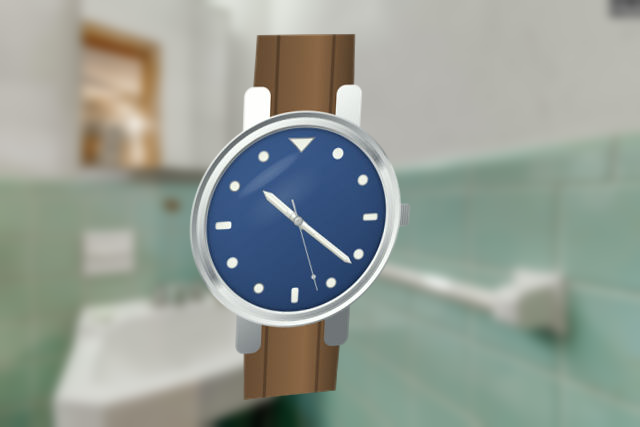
10:21:27
